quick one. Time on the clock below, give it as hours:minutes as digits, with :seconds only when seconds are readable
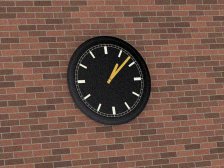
1:08
